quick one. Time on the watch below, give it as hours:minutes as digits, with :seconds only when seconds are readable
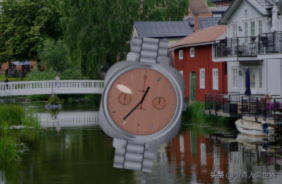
12:36
